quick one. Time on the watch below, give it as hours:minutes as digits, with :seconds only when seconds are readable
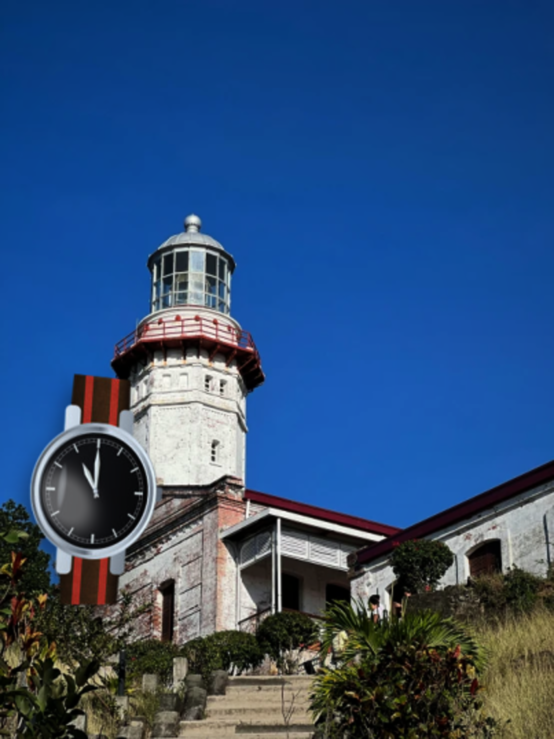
11:00
